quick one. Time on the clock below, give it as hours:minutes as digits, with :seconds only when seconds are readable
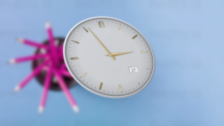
2:56
